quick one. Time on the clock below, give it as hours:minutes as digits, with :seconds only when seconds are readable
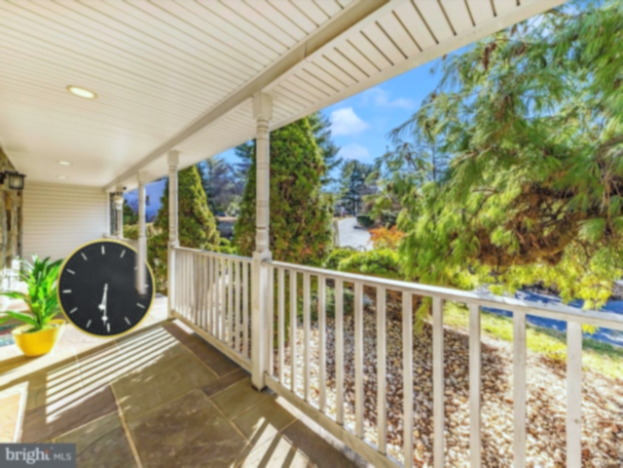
6:31
